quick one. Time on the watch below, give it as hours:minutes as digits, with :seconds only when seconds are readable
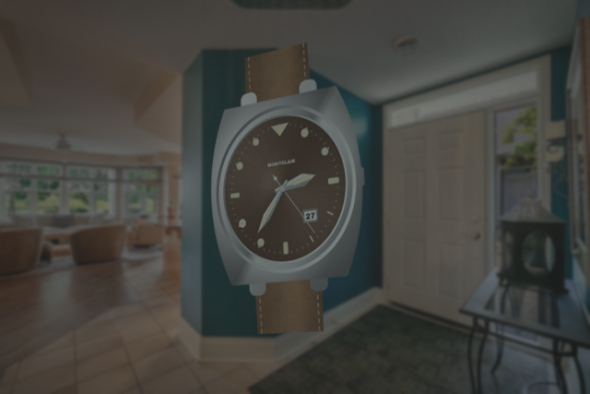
2:36:24
